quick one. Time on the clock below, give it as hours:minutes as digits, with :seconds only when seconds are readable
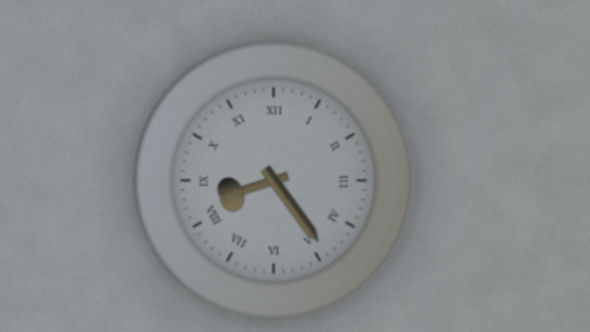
8:24
